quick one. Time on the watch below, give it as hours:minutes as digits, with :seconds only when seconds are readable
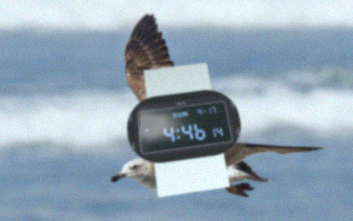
4:46
